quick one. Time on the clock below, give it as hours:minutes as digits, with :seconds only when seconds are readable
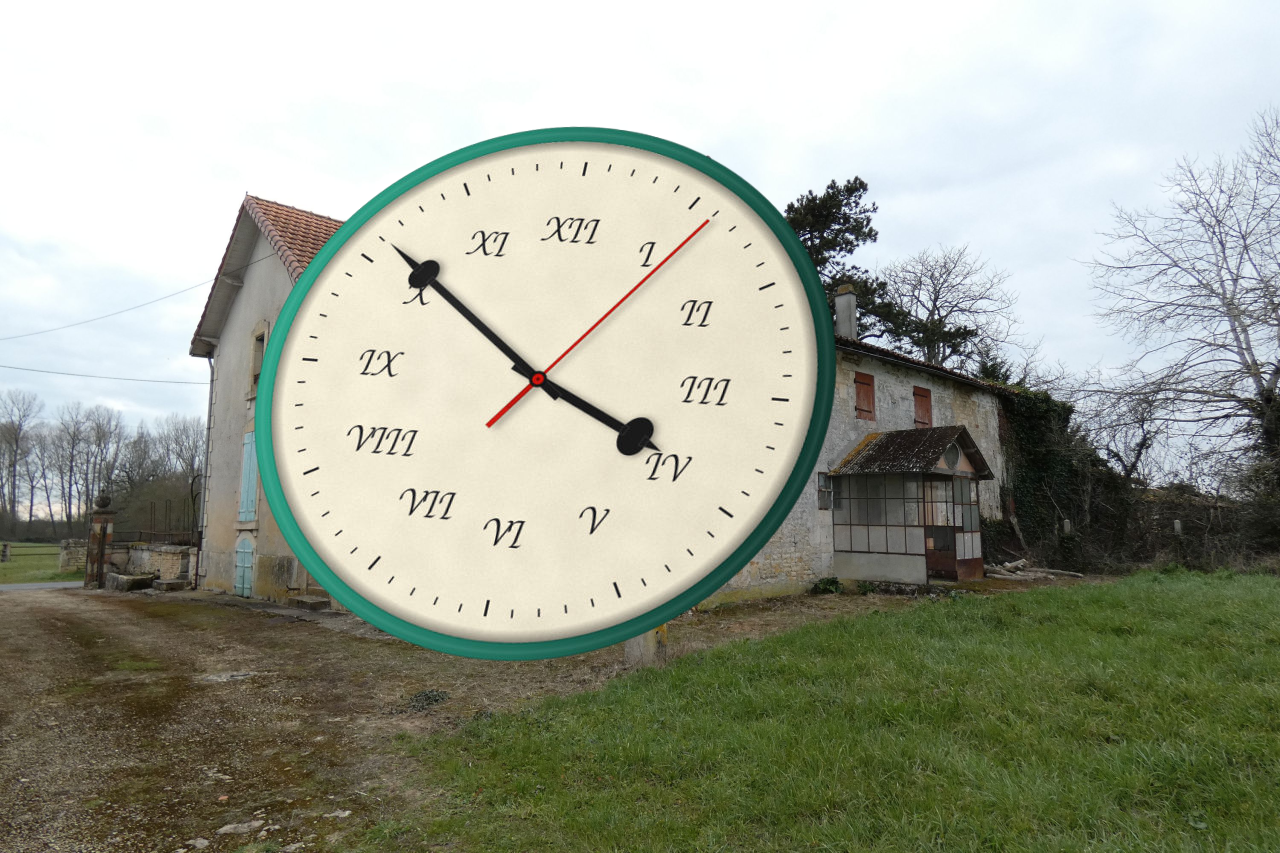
3:51:06
